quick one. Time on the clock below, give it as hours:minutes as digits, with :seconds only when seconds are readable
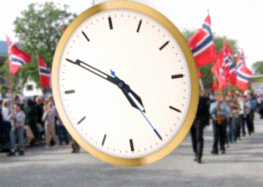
4:50:25
